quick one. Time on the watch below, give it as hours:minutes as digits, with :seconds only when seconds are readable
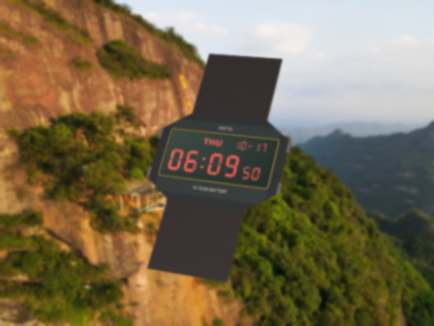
6:09:50
